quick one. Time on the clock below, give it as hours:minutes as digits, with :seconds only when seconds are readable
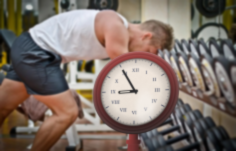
8:55
